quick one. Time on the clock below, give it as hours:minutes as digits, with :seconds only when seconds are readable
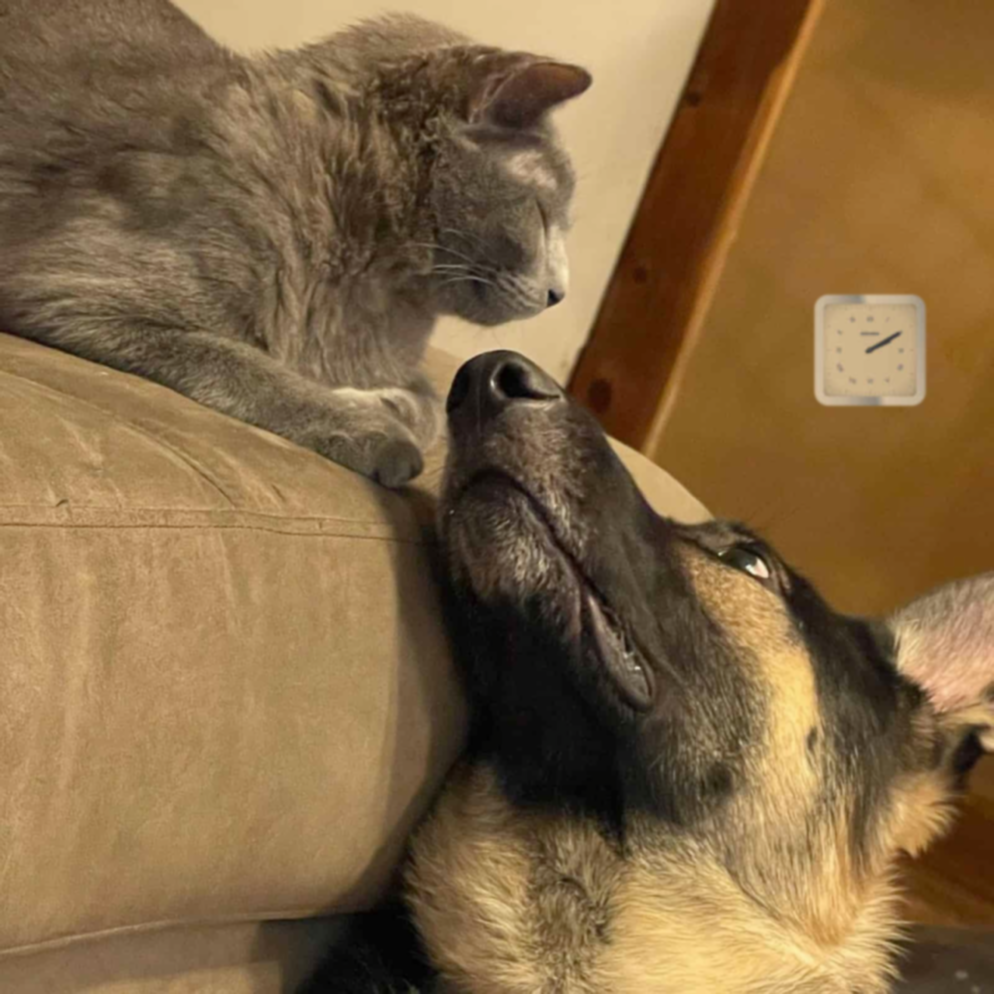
2:10
